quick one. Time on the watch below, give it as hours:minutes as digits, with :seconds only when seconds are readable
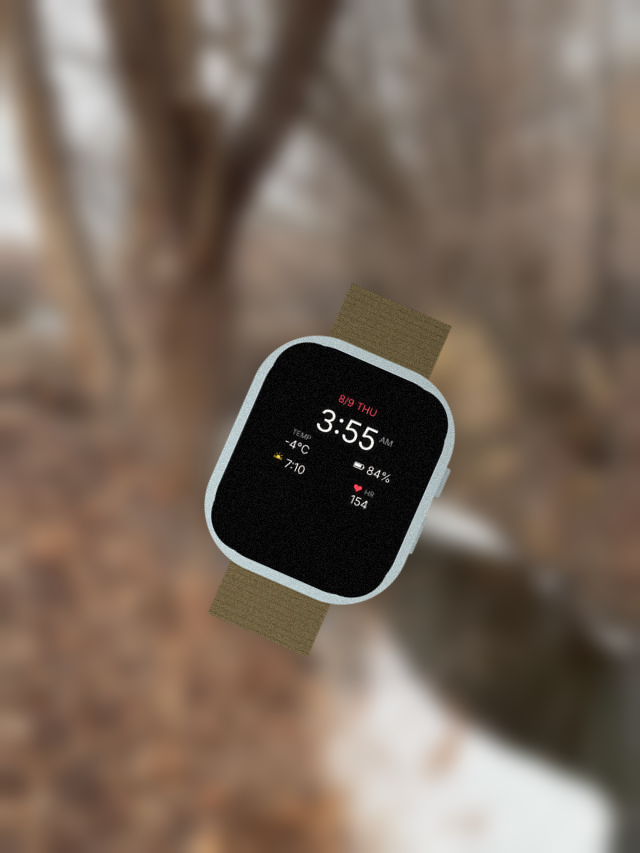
3:55
